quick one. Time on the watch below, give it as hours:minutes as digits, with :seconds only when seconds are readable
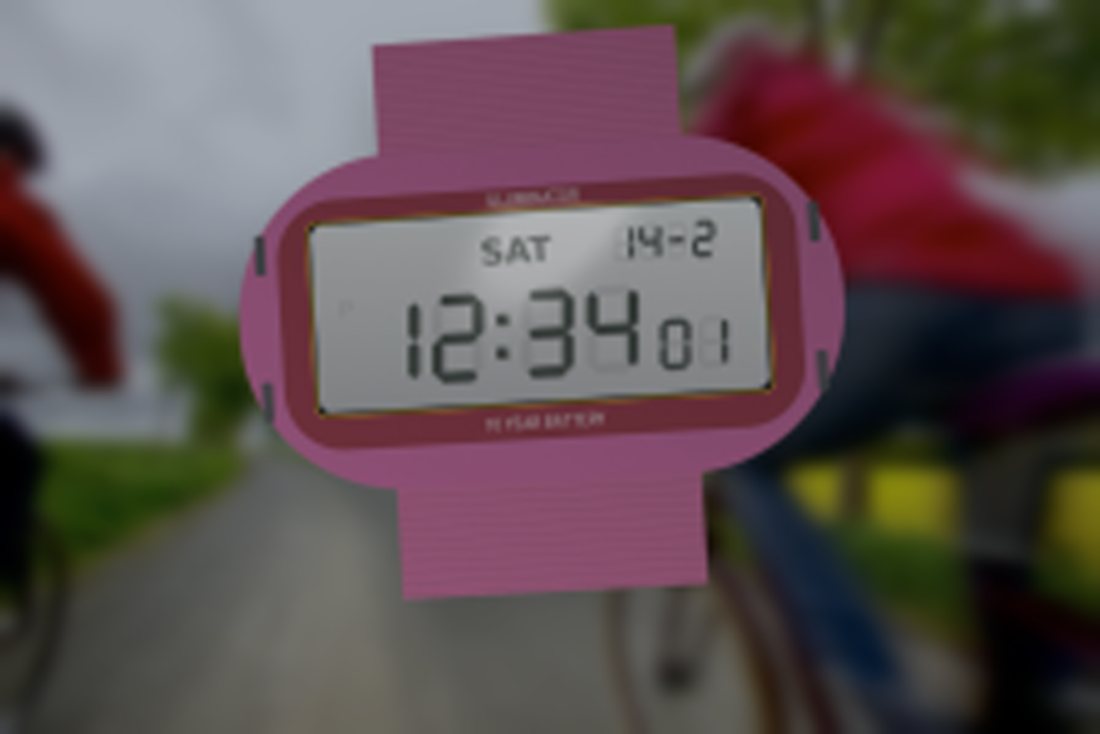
12:34:01
